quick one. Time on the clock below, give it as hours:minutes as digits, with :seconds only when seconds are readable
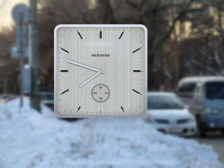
7:48
